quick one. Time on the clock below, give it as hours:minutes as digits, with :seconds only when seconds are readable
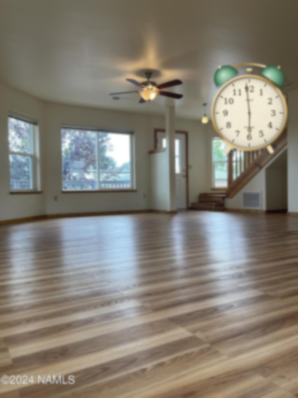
5:59
